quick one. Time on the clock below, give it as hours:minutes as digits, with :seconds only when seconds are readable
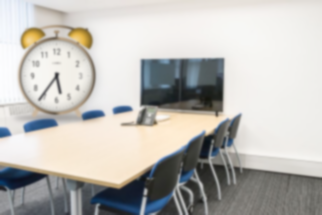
5:36
